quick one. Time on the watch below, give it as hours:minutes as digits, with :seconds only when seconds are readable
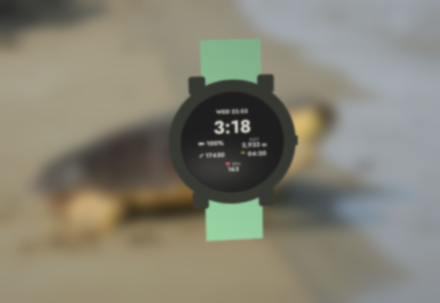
3:18
